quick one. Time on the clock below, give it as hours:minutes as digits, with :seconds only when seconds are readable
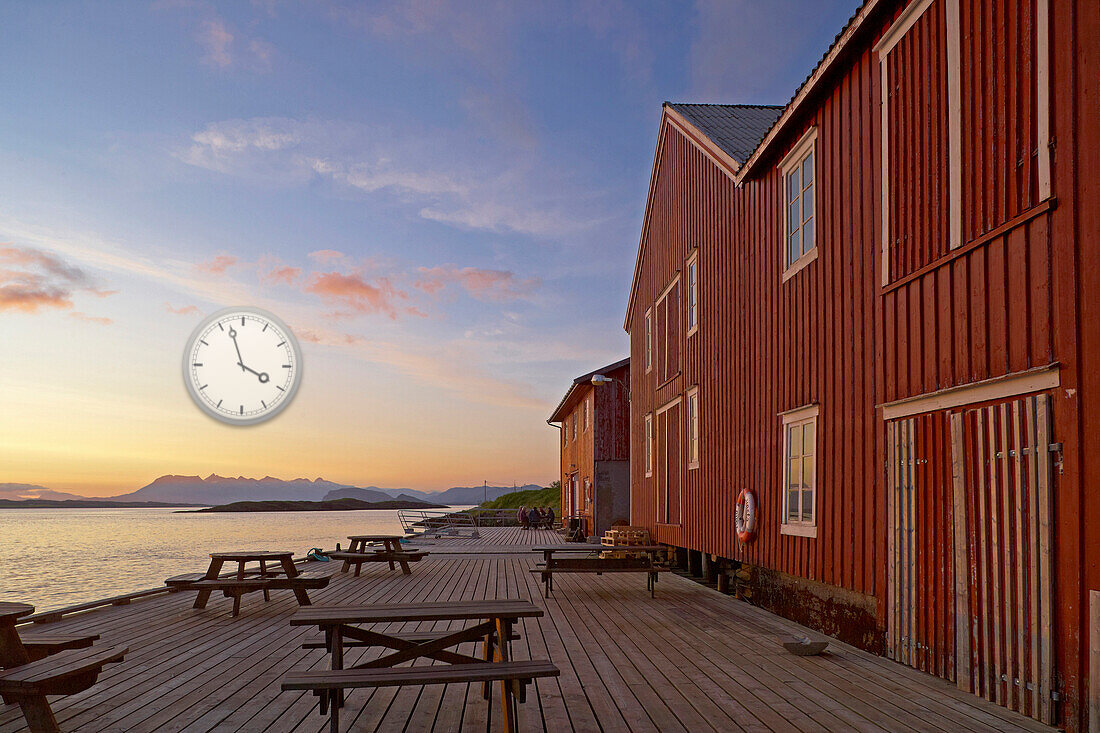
3:57
